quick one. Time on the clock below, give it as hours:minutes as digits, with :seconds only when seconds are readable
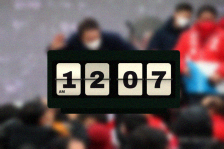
12:07
